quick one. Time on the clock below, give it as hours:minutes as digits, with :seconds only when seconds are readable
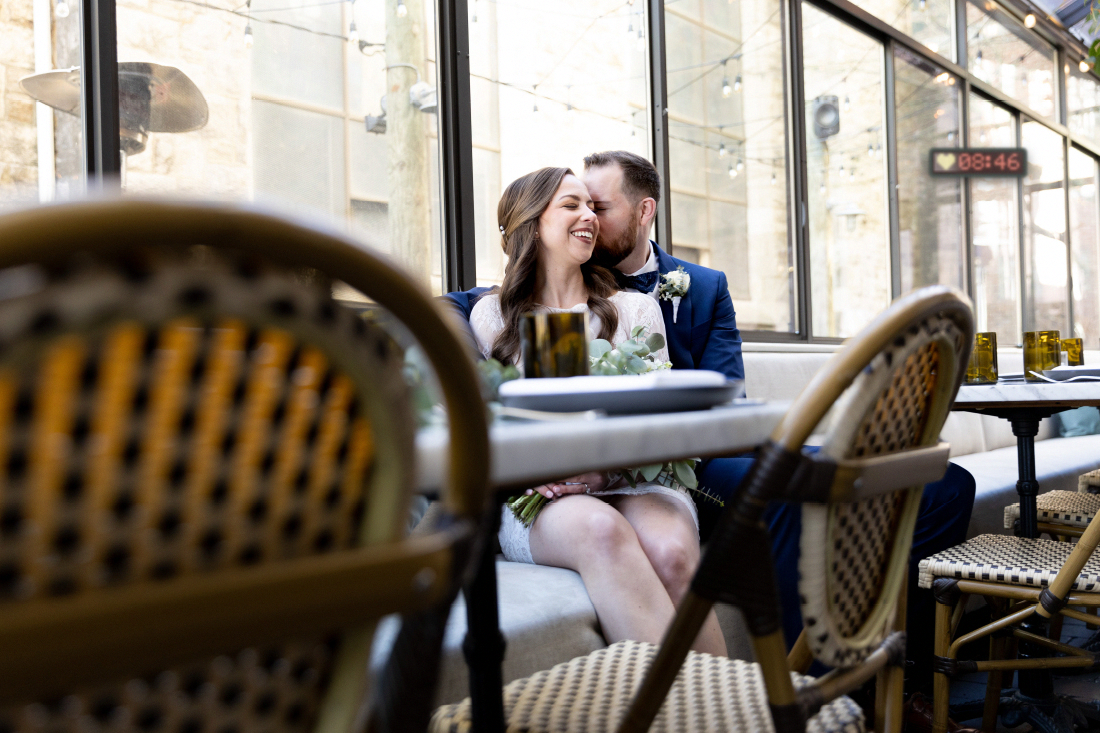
8:46
